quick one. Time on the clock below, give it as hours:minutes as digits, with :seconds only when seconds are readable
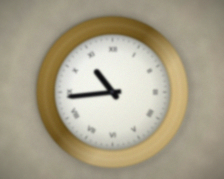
10:44
